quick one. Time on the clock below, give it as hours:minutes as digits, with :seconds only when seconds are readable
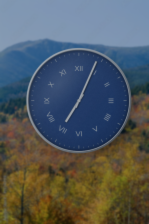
7:04
